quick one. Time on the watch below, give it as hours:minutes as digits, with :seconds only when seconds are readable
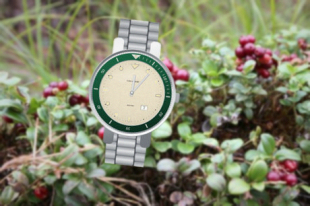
12:06
